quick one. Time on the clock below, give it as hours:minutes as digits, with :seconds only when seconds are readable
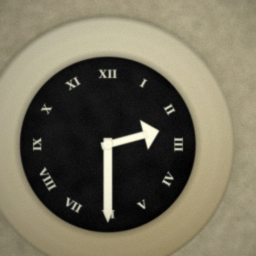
2:30
